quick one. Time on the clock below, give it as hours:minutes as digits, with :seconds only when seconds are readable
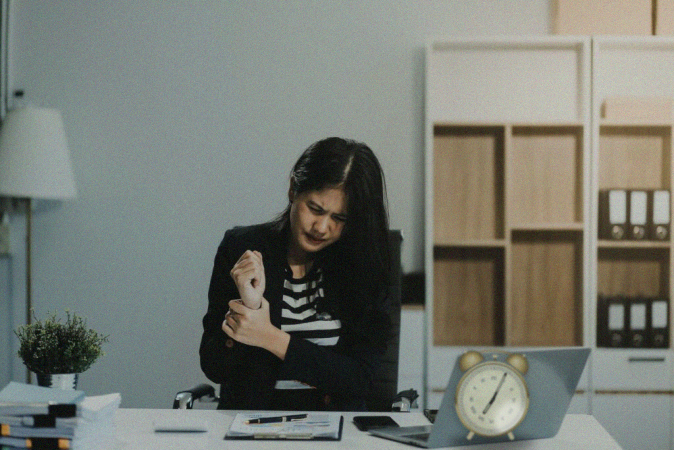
7:04
